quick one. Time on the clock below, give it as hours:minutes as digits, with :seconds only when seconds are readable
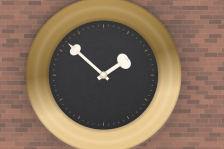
1:52
